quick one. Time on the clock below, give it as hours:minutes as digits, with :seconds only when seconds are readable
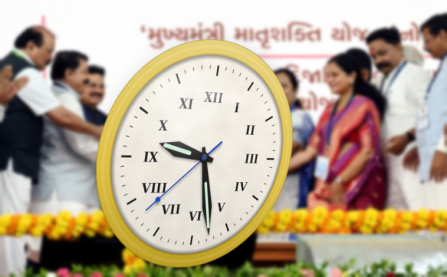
9:27:38
